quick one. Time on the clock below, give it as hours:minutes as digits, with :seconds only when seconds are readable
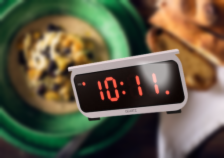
10:11
